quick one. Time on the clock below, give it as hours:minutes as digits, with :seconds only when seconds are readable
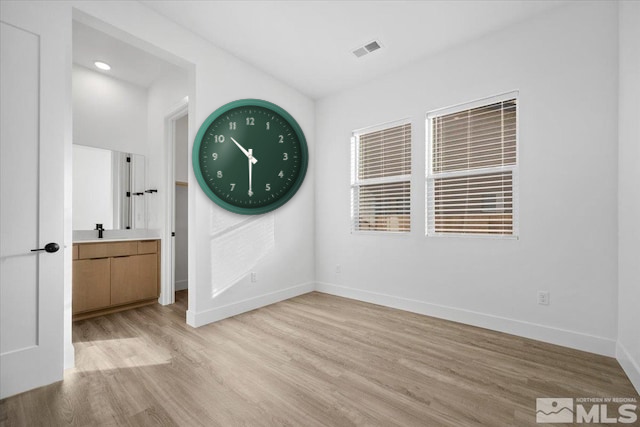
10:30
